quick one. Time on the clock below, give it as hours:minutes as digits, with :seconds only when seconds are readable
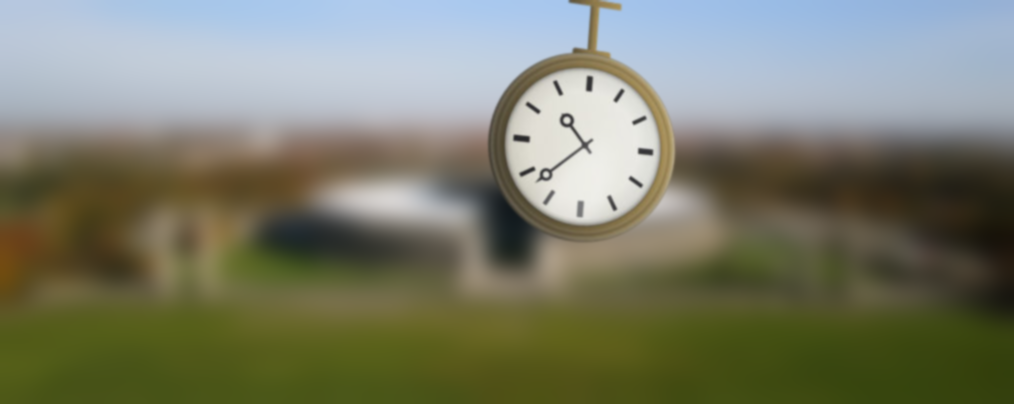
10:38
